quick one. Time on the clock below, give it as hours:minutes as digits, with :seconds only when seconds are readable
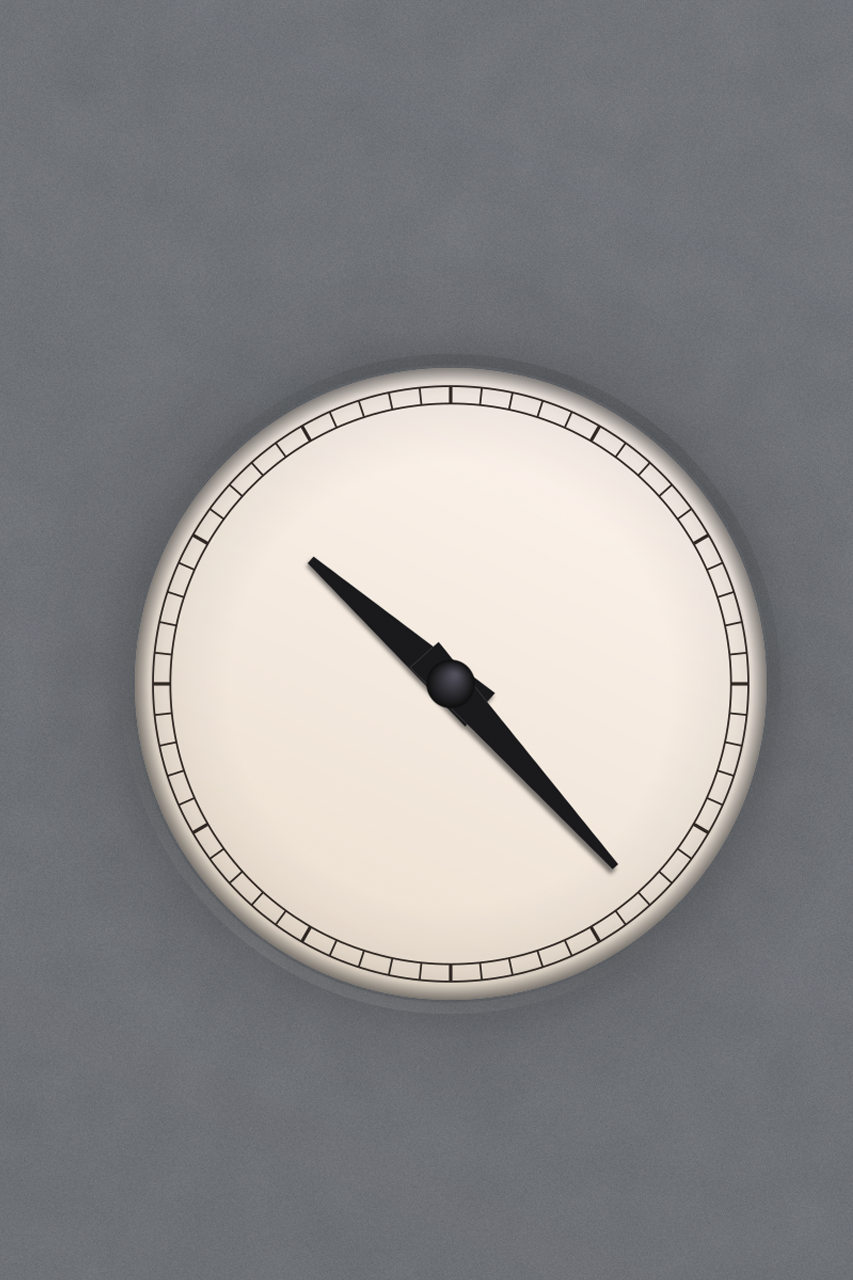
10:23
